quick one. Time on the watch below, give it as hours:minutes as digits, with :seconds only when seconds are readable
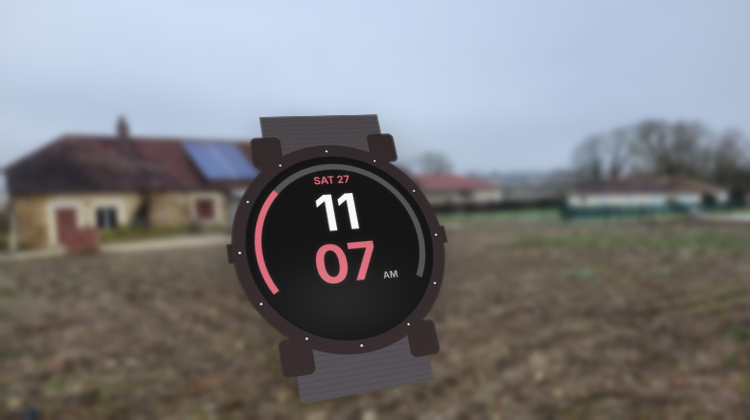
11:07
